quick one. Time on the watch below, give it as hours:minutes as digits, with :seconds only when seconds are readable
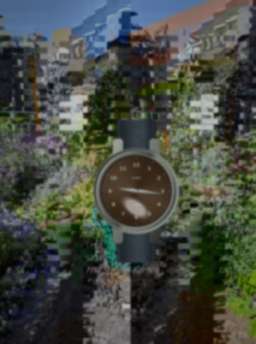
9:16
